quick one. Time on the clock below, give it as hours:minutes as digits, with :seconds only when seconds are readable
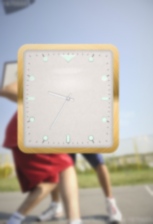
9:35
